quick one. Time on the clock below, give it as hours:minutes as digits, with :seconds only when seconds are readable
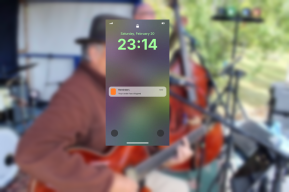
23:14
